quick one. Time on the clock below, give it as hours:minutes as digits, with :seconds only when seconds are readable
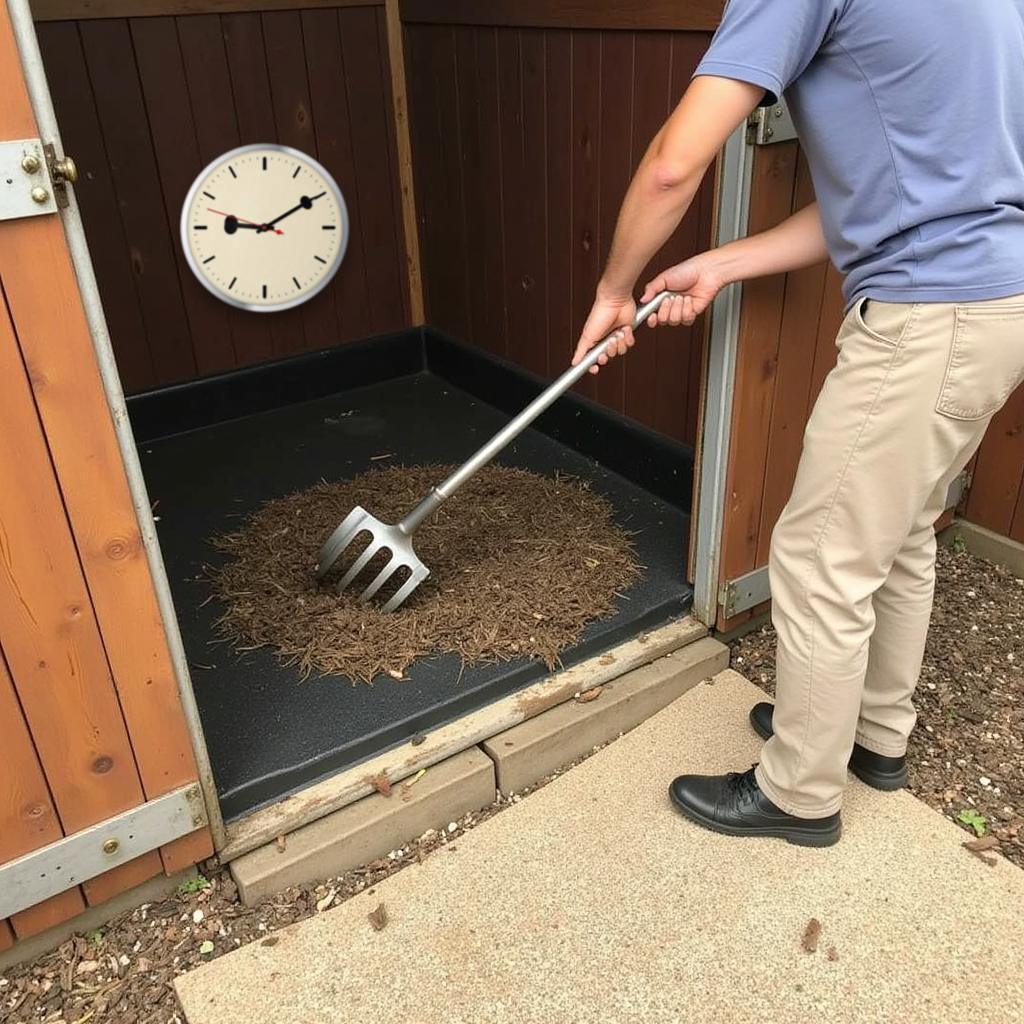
9:09:48
